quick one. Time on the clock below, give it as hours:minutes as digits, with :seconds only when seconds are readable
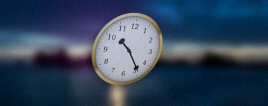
10:24
